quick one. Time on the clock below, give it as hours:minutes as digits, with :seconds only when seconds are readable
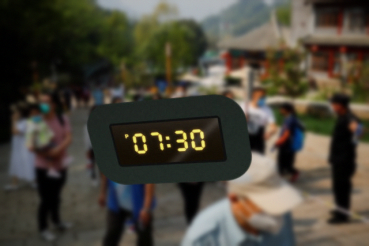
7:30
